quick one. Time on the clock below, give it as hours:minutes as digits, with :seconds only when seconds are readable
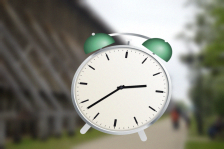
2:38
